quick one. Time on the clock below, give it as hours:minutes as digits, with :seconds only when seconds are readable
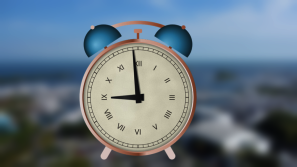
8:59
